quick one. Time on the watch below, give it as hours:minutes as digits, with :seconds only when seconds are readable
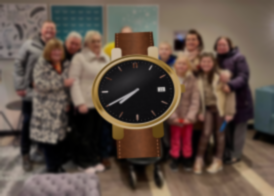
7:40
